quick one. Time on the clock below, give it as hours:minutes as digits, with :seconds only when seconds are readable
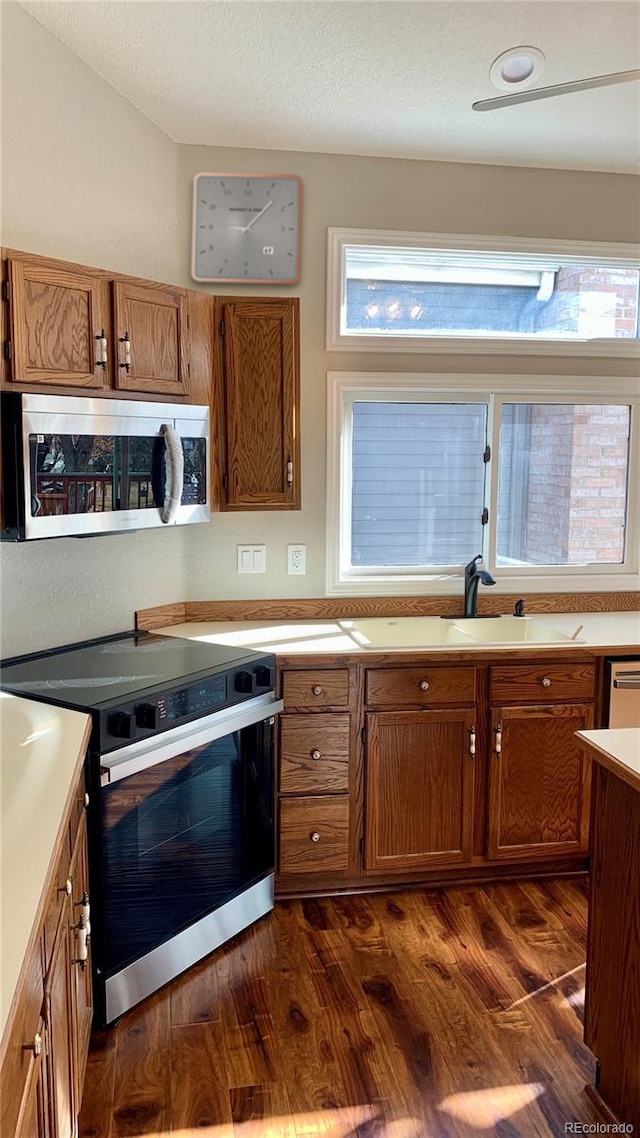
9:07
